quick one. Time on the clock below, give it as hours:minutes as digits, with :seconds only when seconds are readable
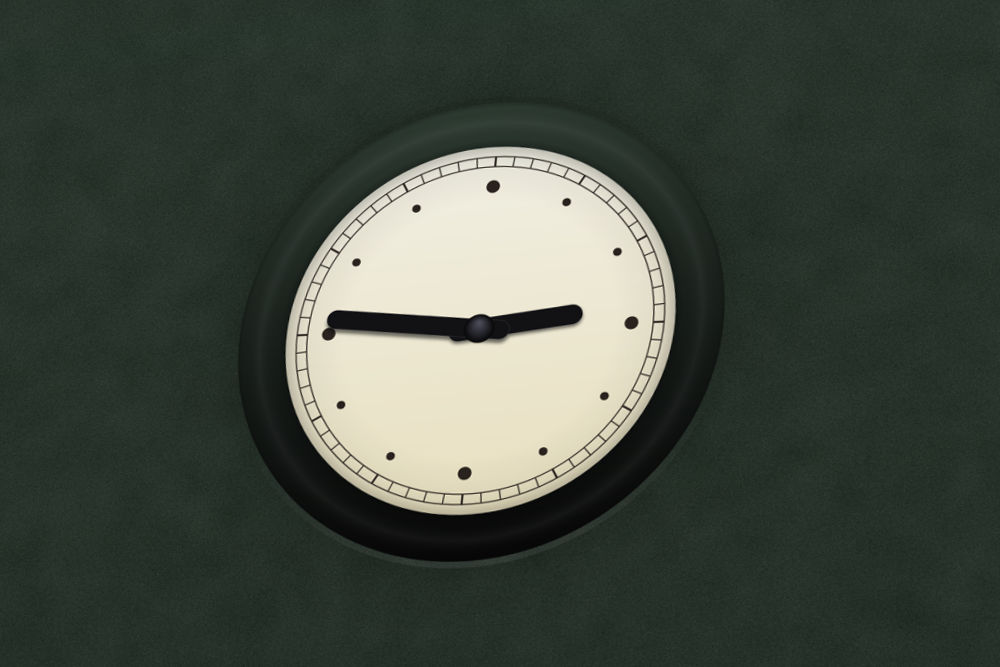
2:46
